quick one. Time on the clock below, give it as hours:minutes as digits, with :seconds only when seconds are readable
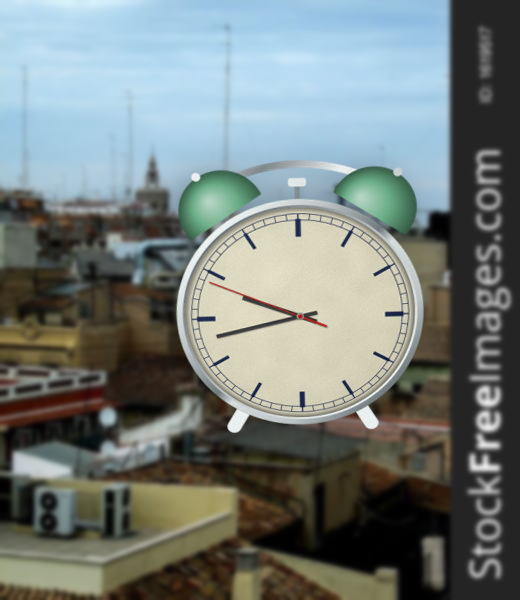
9:42:49
